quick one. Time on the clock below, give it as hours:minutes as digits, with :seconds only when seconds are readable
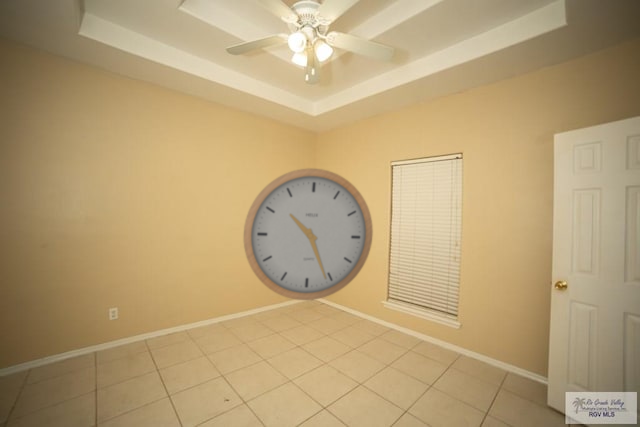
10:26
